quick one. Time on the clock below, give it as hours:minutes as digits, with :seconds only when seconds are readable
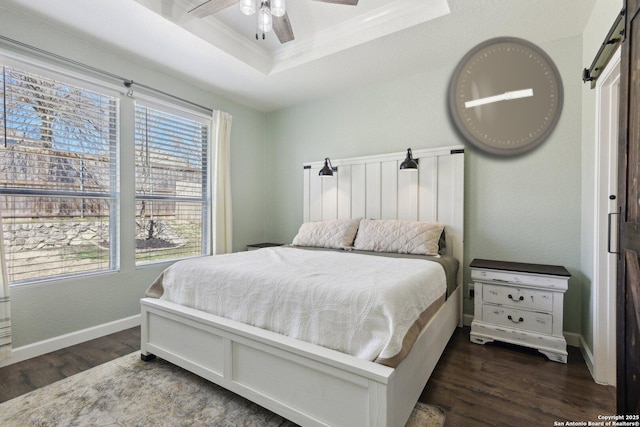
2:43
